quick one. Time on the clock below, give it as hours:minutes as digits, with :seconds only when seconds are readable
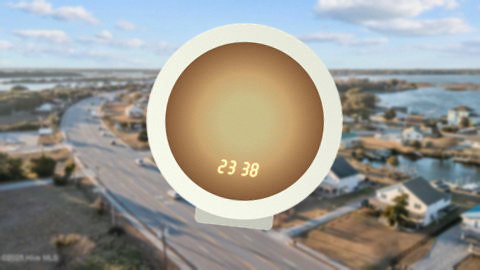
23:38
